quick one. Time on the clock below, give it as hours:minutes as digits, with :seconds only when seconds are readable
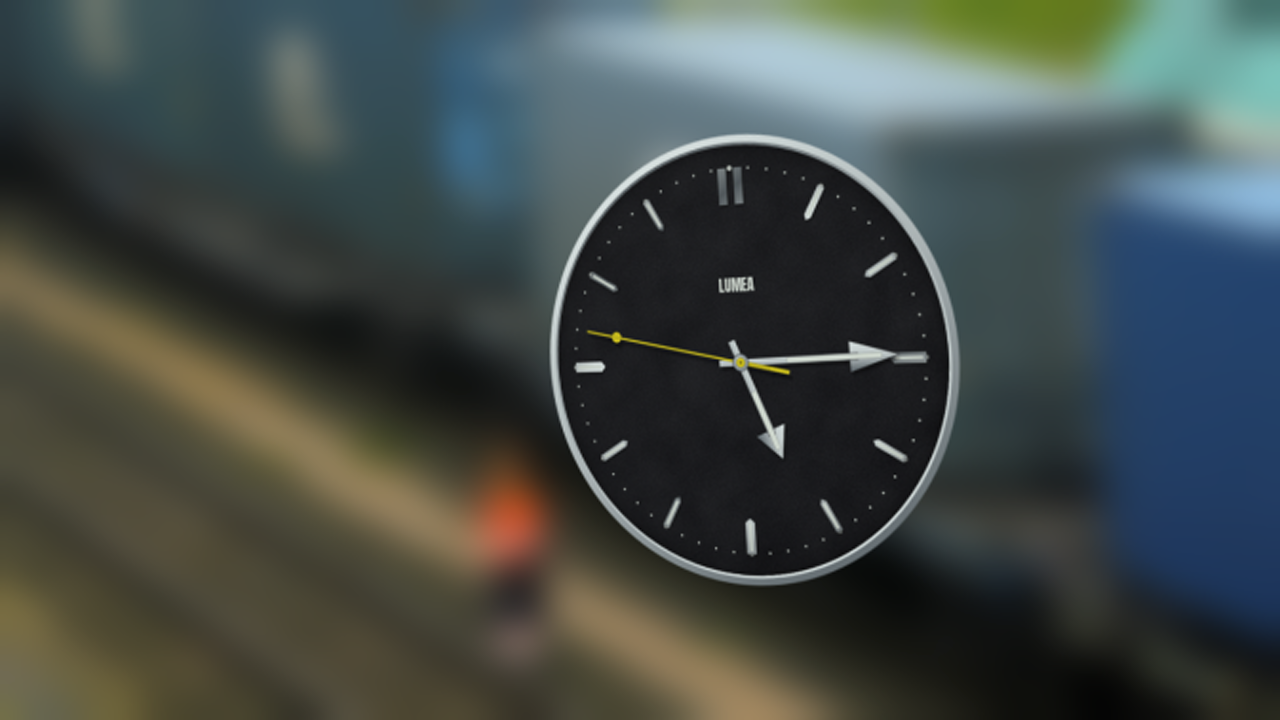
5:14:47
